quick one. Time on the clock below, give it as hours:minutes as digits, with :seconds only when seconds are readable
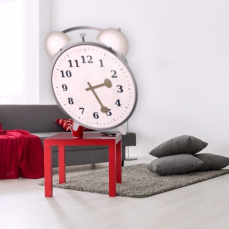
2:26
